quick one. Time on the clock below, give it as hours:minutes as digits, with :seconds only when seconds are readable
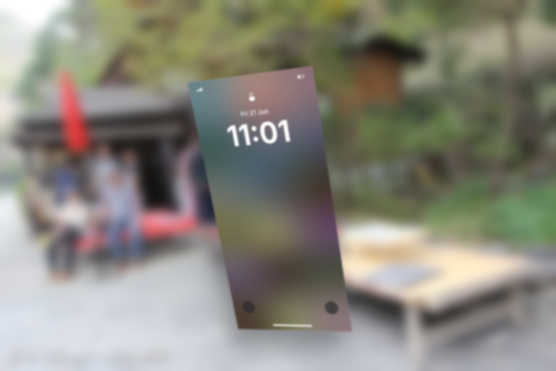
11:01
